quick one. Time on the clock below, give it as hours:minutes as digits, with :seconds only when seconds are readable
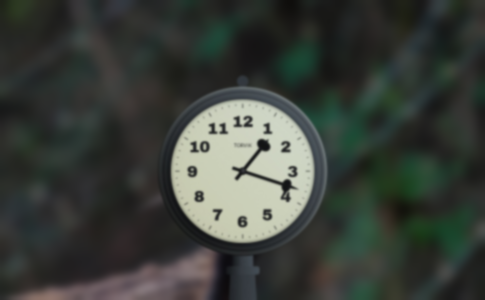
1:18
